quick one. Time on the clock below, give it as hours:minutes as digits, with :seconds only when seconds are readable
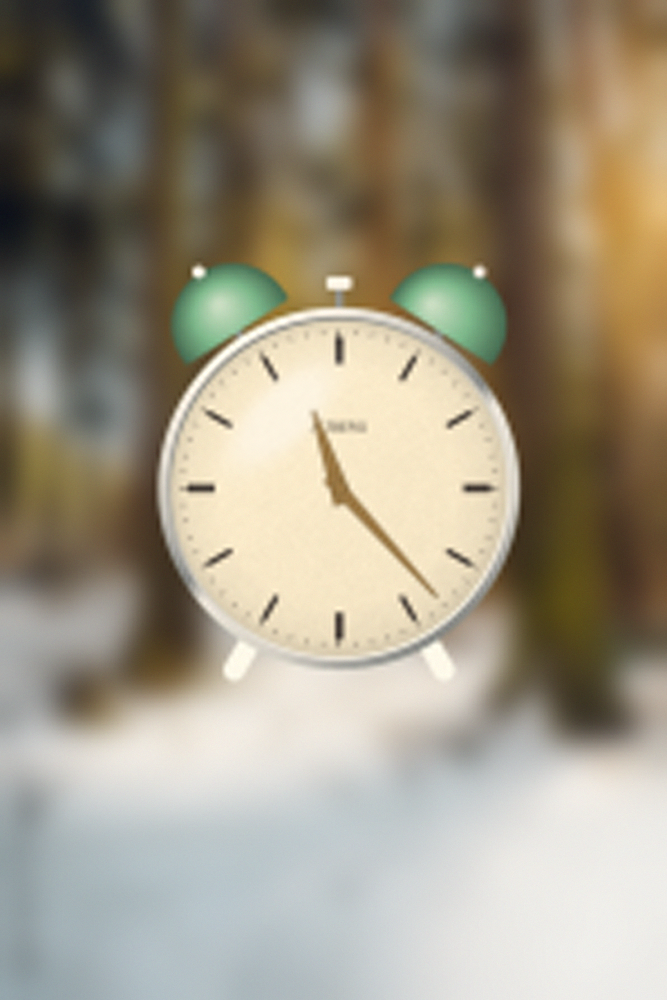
11:23
